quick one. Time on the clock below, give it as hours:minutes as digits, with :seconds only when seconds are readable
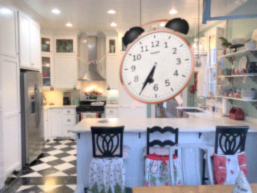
6:35
